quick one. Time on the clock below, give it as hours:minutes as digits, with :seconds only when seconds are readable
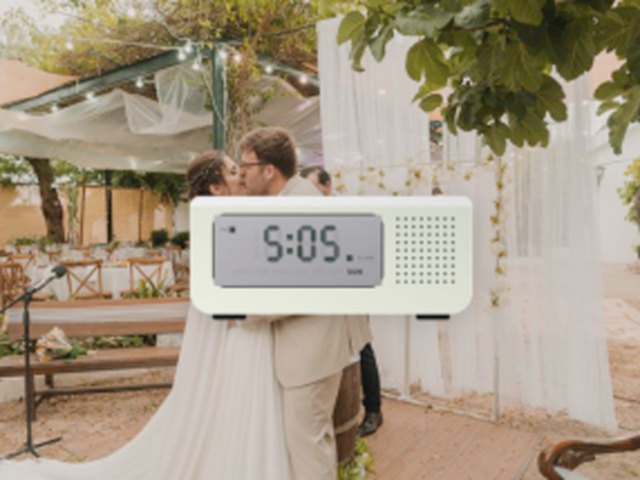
5:05
